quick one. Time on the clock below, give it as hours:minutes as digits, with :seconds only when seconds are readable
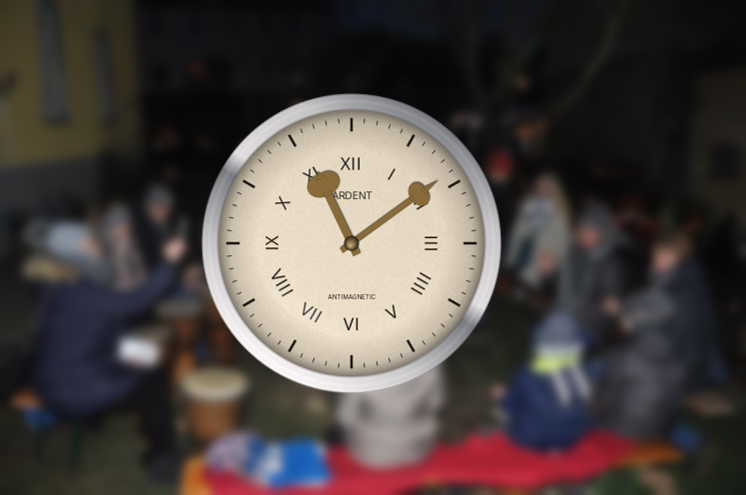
11:09
